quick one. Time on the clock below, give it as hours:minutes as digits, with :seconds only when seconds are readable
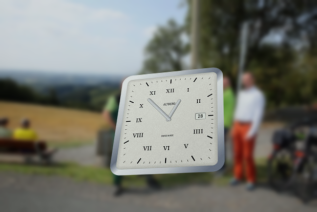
12:53
